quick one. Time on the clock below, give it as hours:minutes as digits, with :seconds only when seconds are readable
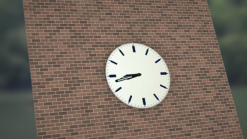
8:43
